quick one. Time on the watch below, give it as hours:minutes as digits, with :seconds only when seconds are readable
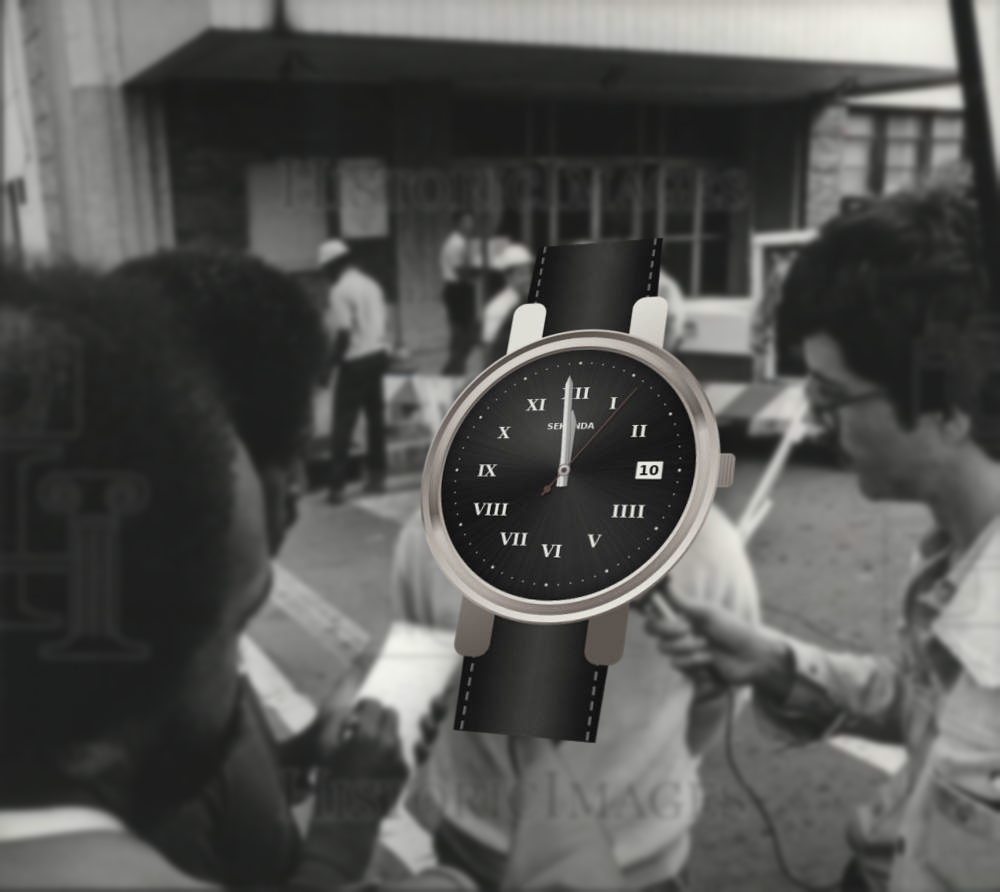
11:59:06
